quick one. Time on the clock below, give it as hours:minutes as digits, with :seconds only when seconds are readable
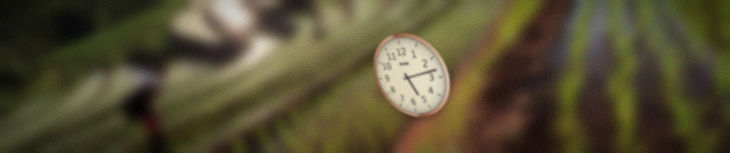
5:13
